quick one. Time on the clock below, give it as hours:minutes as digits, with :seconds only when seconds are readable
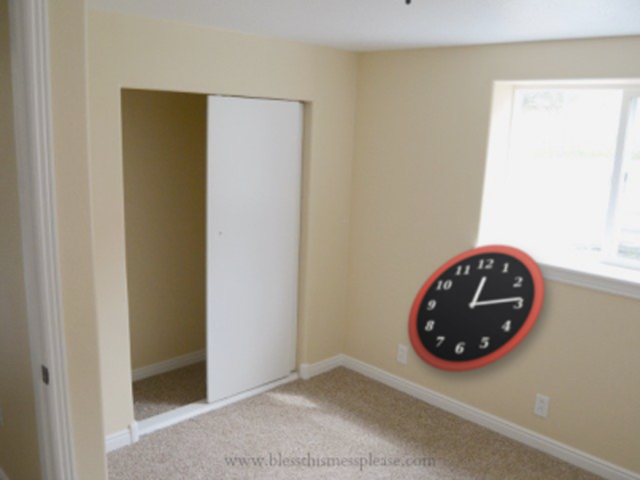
12:14
